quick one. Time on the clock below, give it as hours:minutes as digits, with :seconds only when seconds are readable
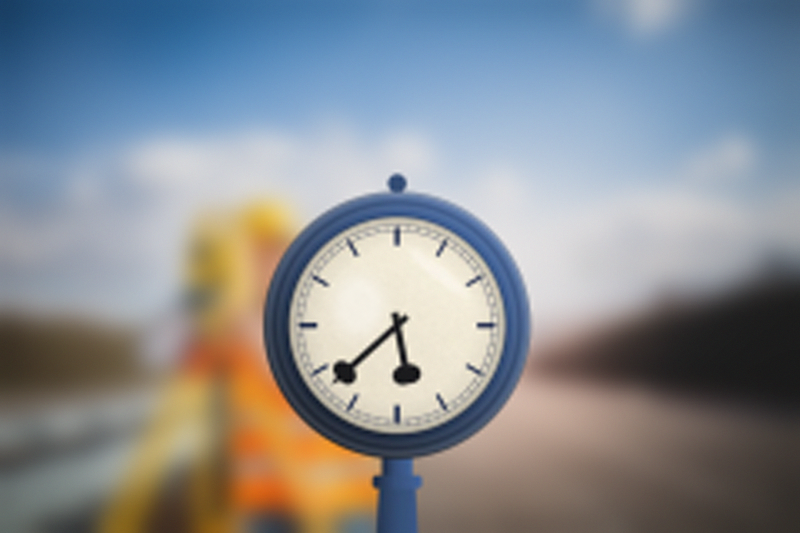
5:38
